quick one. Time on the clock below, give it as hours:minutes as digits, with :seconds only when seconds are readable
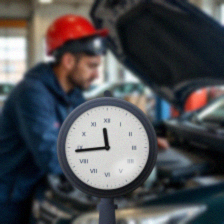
11:44
